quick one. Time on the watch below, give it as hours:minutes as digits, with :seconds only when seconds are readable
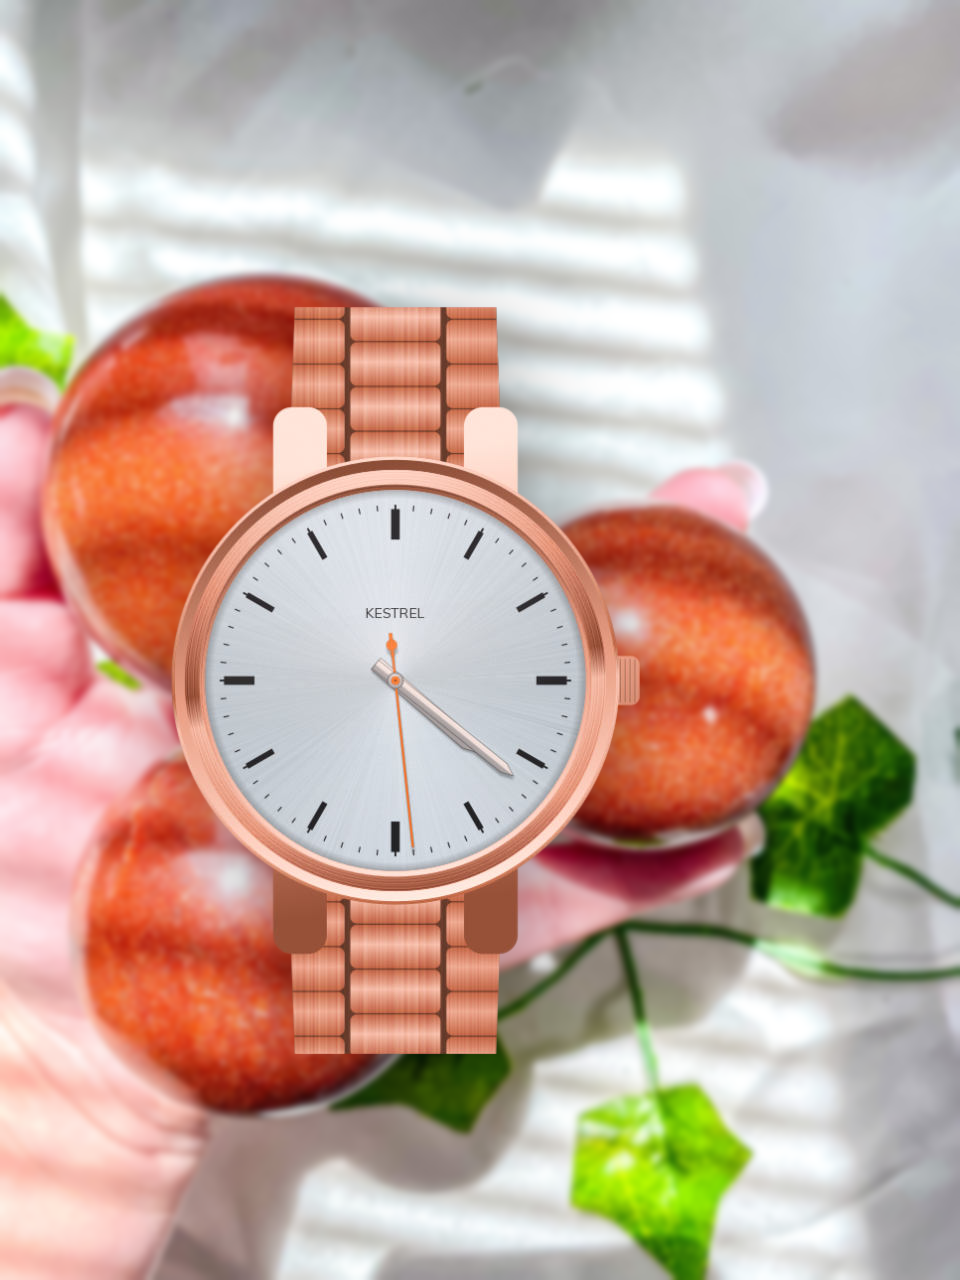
4:21:29
